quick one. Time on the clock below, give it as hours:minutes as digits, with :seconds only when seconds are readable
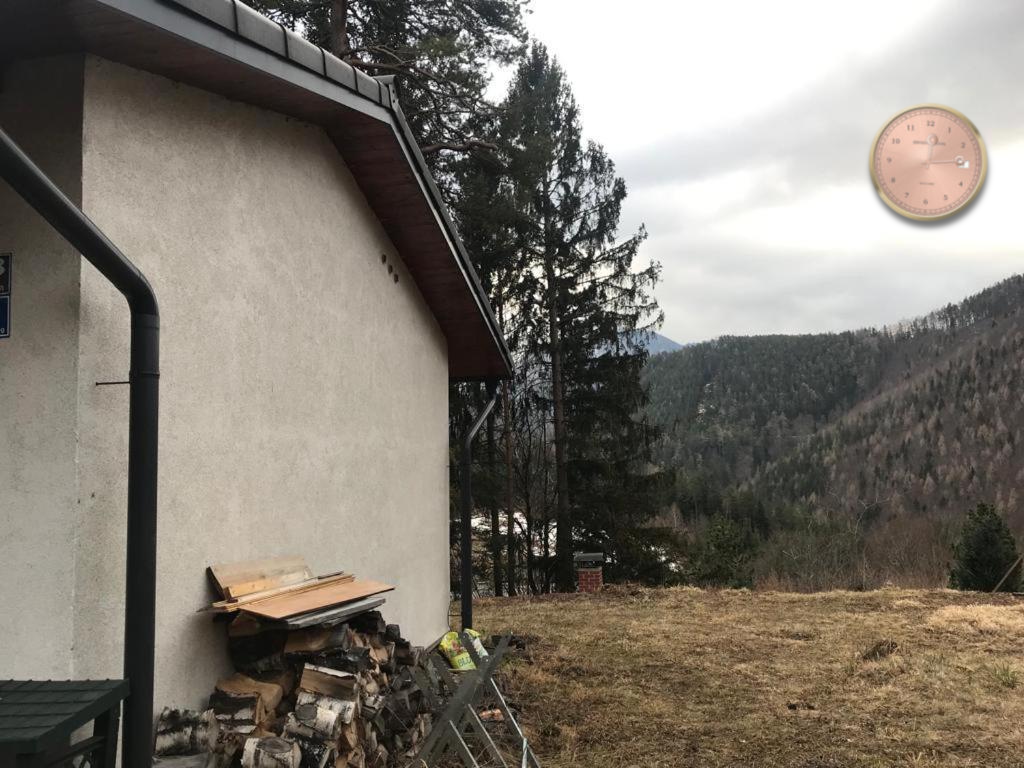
12:14
